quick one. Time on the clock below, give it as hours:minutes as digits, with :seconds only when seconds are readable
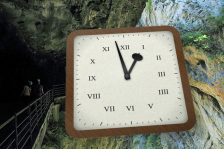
12:58
